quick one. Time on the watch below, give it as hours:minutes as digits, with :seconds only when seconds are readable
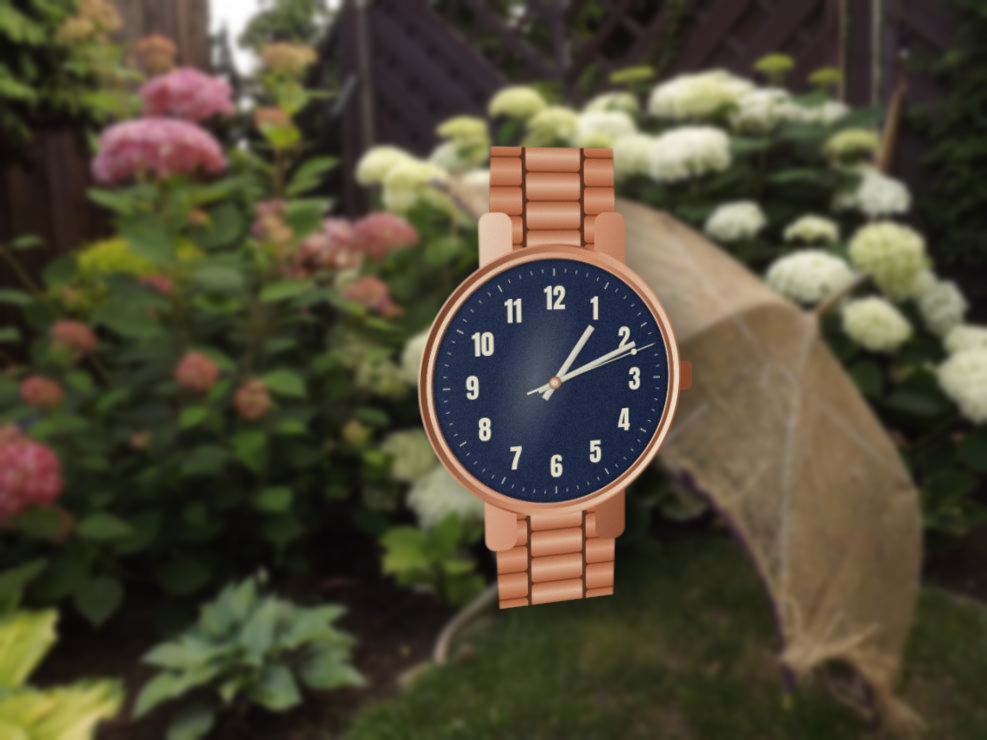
1:11:12
